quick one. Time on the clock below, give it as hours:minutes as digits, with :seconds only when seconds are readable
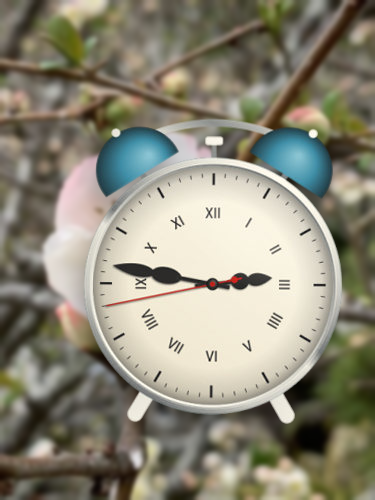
2:46:43
